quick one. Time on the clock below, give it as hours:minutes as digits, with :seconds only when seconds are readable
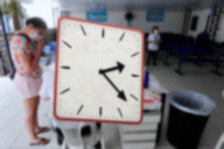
2:22
